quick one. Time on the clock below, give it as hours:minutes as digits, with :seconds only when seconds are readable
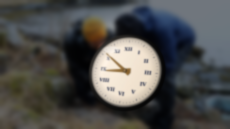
8:51
